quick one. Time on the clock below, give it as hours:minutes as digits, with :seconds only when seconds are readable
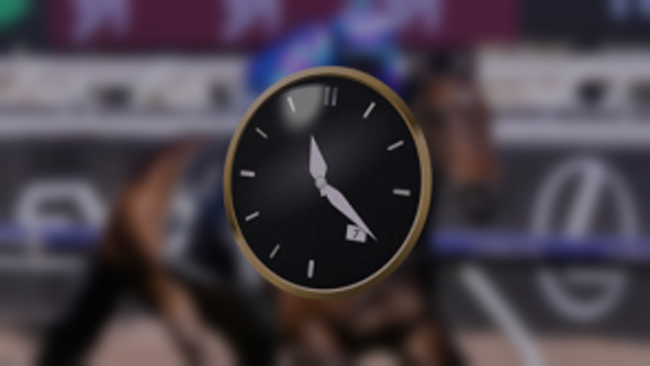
11:21
